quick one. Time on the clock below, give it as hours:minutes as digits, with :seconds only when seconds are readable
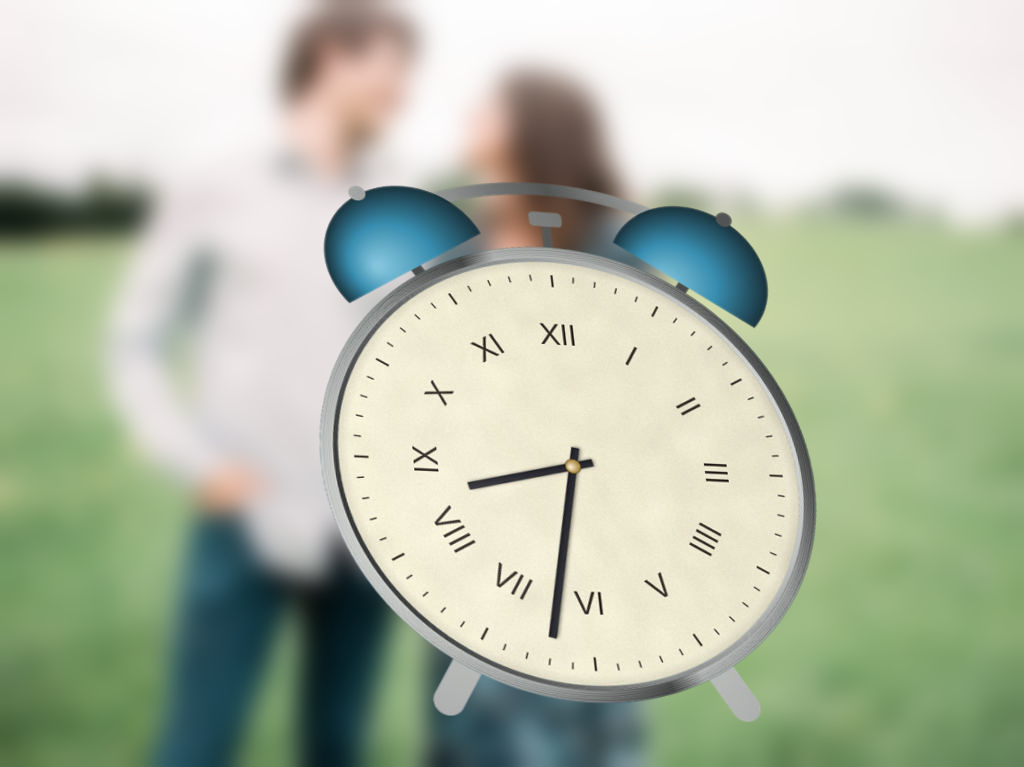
8:32
